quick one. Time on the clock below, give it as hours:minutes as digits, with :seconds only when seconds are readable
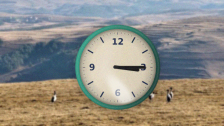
3:15
